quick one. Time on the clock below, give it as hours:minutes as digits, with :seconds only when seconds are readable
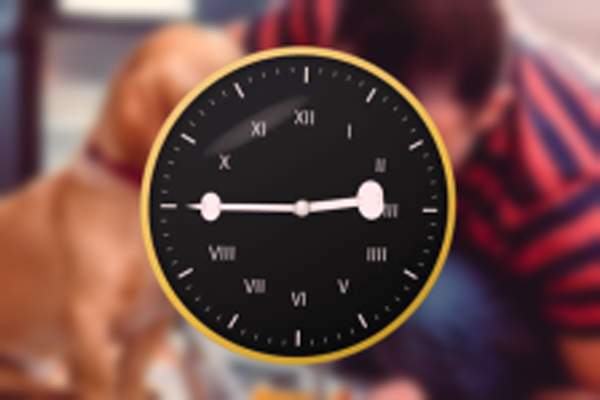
2:45
